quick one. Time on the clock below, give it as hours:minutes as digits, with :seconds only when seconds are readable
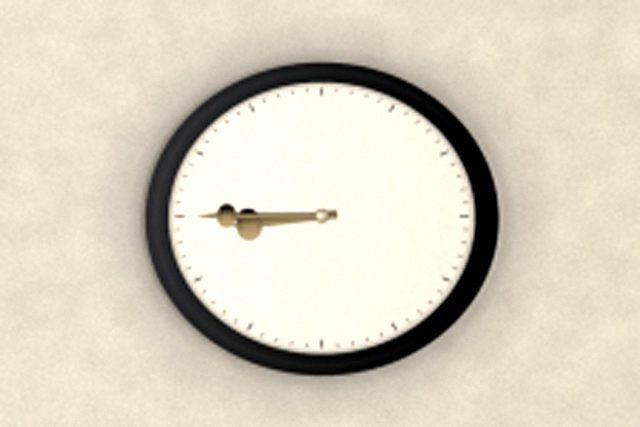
8:45
